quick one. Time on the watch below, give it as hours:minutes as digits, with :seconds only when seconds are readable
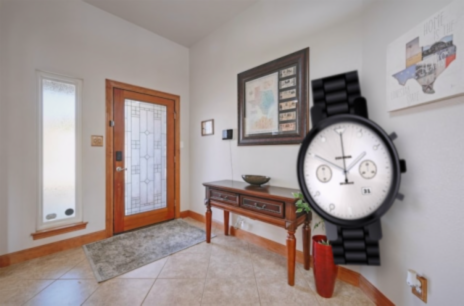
1:50
